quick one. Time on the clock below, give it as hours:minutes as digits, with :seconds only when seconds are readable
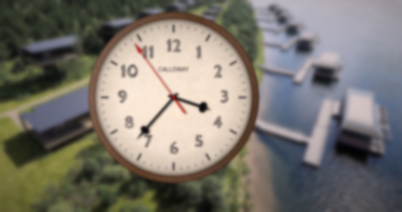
3:36:54
